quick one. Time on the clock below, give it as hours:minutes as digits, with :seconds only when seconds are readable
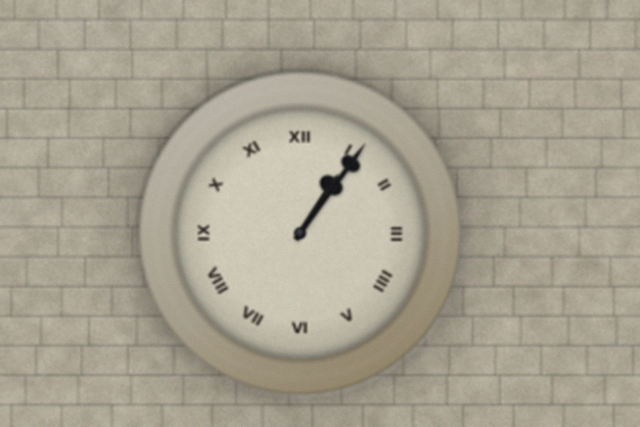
1:06
